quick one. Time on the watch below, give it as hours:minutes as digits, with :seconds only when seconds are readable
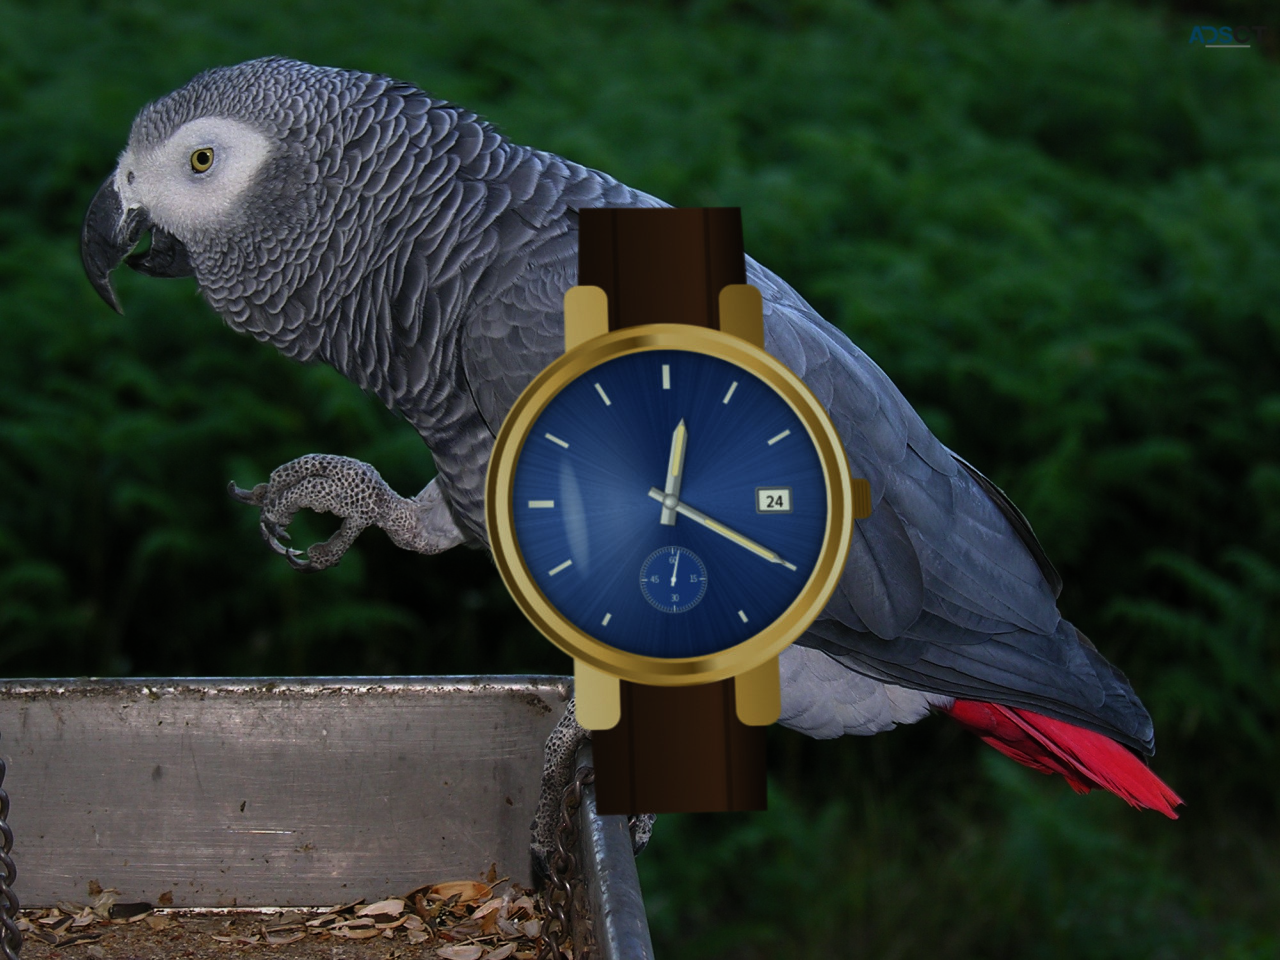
12:20:02
